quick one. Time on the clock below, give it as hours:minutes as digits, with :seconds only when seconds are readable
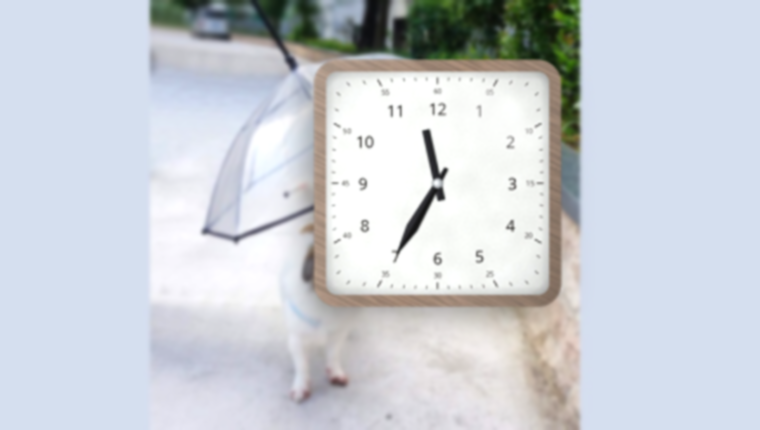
11:35
